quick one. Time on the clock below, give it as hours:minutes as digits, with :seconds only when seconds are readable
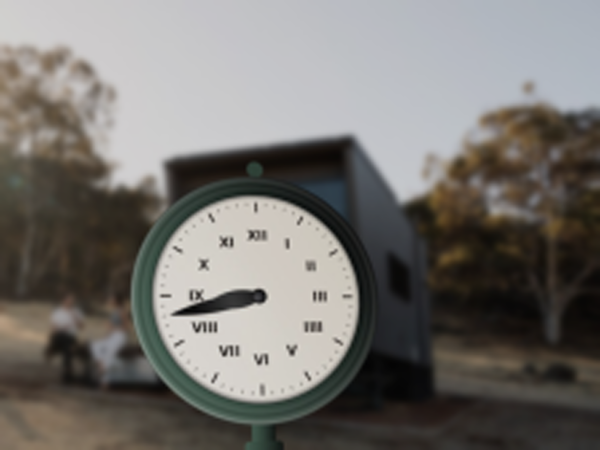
8:43
